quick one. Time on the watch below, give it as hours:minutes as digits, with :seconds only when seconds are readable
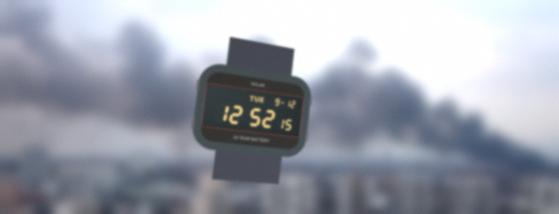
12:52:15
